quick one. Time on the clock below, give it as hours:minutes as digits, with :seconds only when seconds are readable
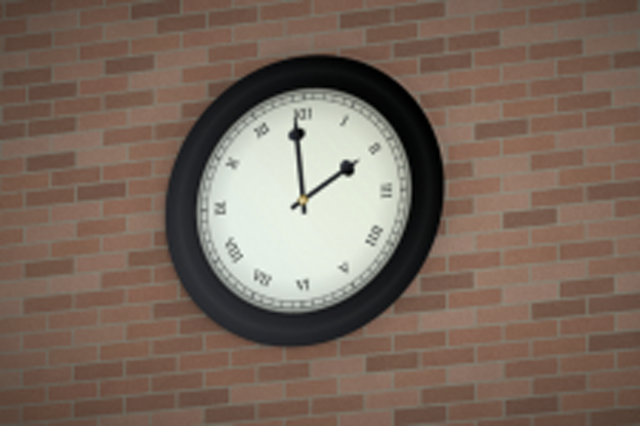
1:59
